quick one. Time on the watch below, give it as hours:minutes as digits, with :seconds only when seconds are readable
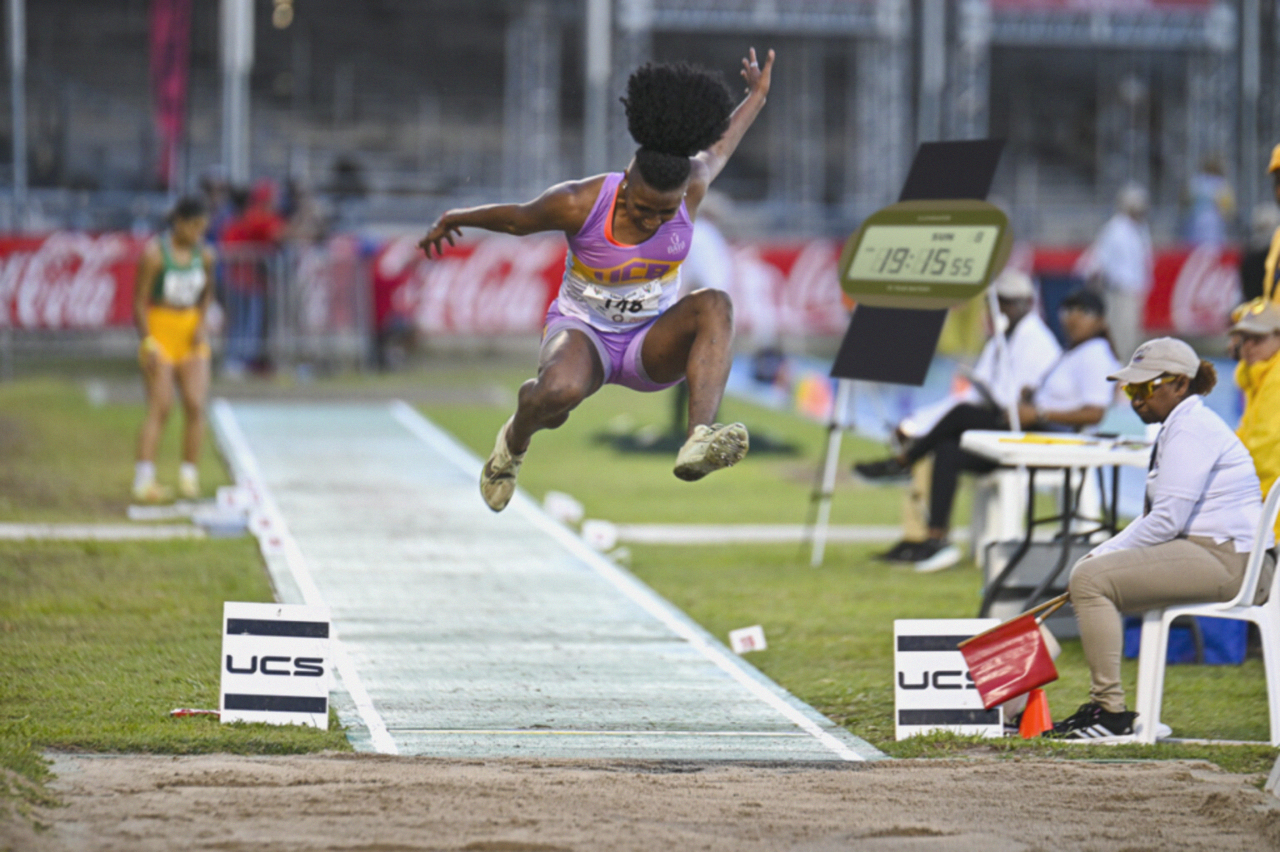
19:15:55
